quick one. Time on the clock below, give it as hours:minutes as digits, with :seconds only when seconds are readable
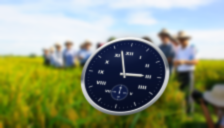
2:57
